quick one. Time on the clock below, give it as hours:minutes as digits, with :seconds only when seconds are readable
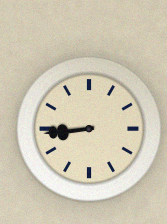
8:44
